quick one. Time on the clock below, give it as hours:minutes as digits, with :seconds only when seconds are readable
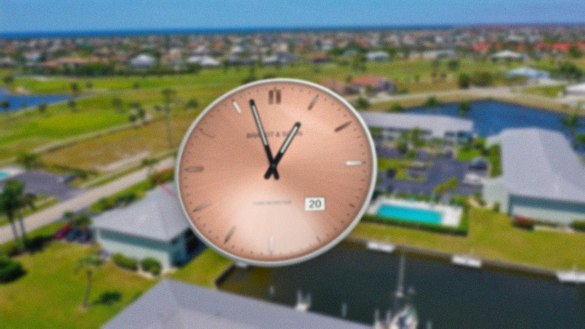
12:57
